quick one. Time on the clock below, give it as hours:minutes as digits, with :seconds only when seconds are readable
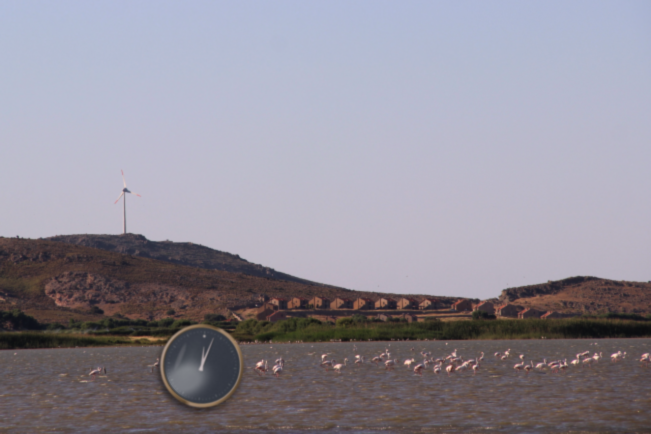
12:03
